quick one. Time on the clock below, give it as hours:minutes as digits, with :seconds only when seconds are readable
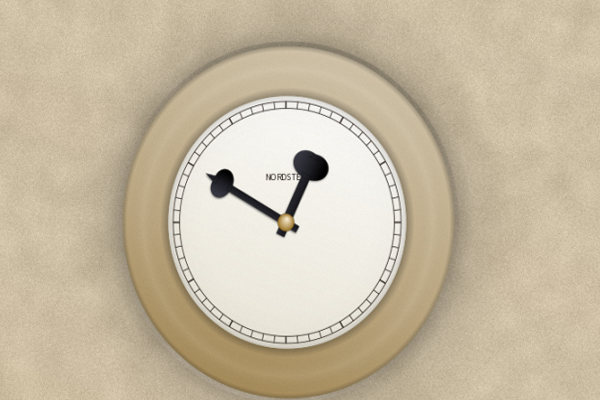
12:50
